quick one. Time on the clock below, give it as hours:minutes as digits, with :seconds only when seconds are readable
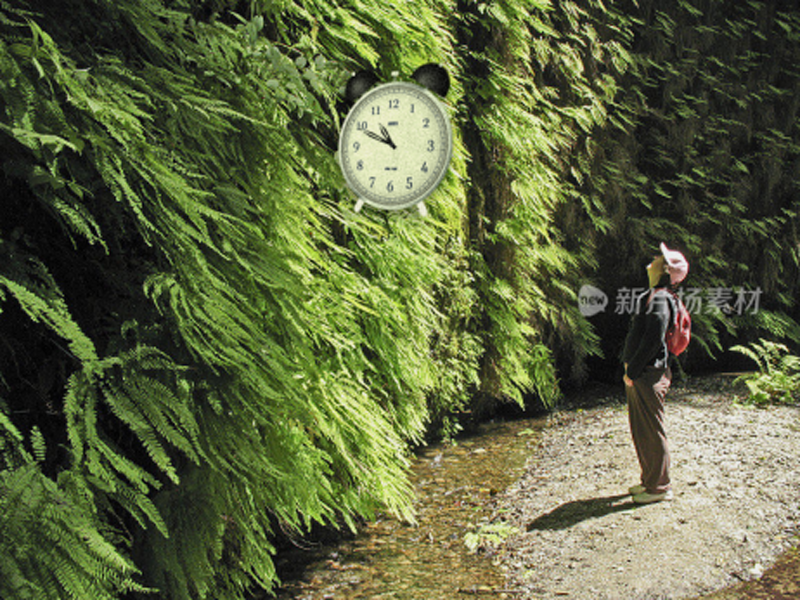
10:49
